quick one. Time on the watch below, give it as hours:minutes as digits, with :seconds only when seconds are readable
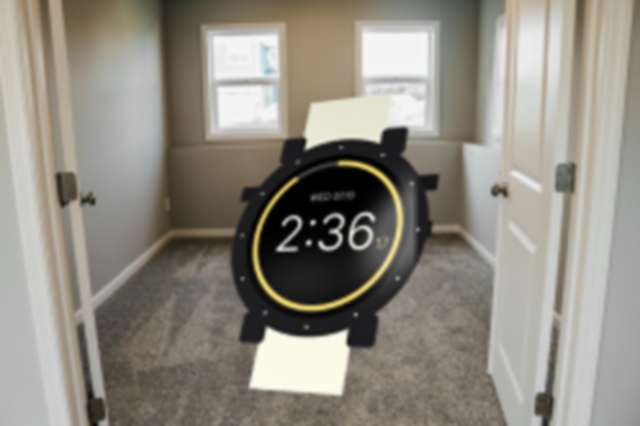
2:36
